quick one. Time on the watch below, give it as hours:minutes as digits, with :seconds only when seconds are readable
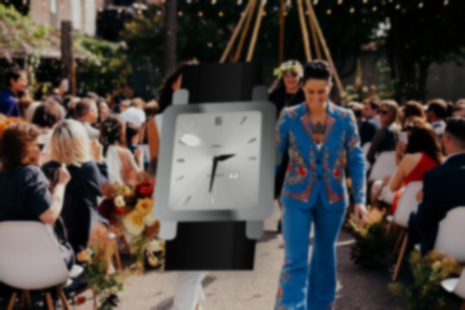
2:31
